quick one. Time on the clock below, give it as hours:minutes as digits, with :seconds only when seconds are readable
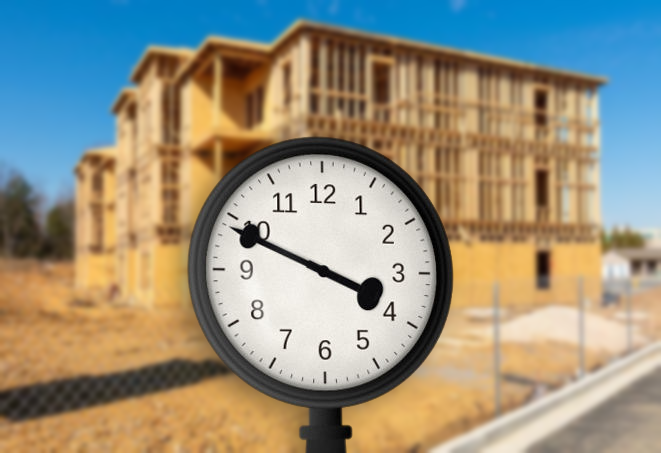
3:49
